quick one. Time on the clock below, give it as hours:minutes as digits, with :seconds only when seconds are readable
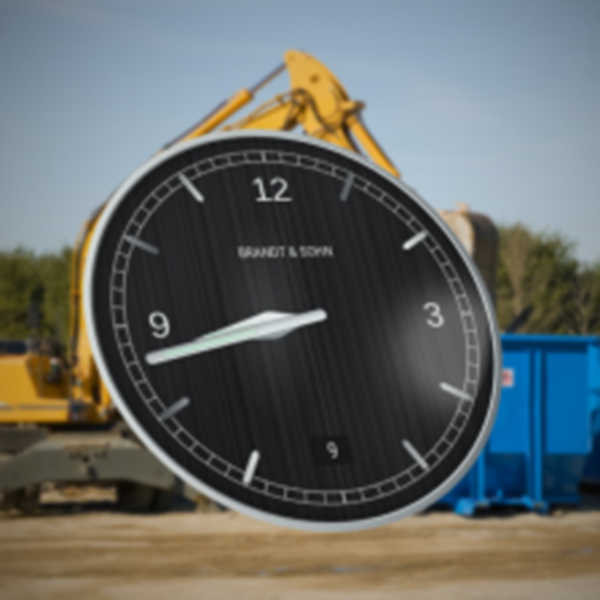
8:43
